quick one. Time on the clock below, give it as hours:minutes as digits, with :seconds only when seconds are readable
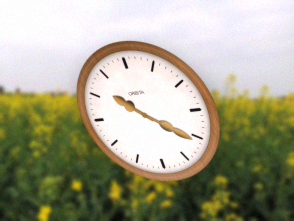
10:21
